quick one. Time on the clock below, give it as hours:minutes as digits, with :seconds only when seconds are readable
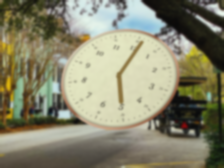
5:01
